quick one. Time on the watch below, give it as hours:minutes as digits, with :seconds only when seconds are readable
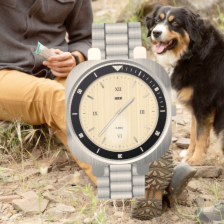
1:37
